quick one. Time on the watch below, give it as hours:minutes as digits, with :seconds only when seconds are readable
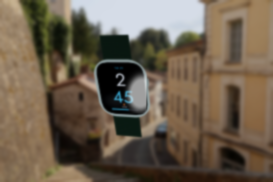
2:45
